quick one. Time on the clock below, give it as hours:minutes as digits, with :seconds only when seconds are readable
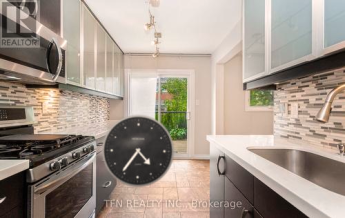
4:36
